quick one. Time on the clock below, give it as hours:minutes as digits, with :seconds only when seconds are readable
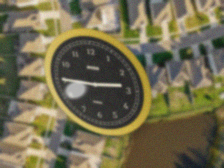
2:45
